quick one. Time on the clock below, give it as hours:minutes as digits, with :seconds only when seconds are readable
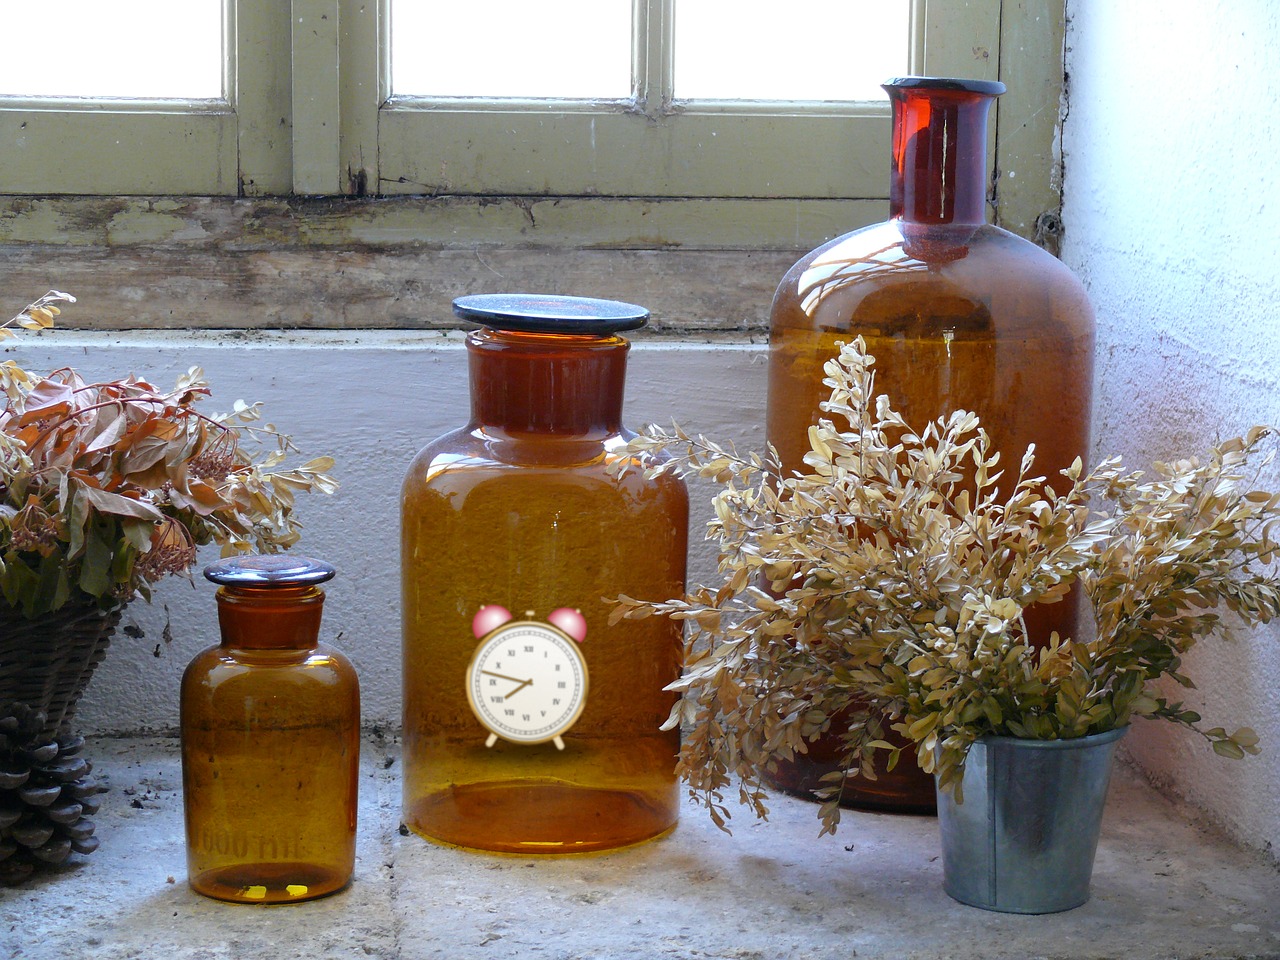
7:47
